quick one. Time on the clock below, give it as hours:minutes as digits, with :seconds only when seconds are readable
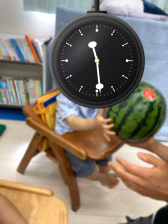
11:29
